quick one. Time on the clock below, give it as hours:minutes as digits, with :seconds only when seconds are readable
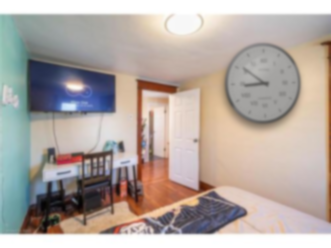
8:51
